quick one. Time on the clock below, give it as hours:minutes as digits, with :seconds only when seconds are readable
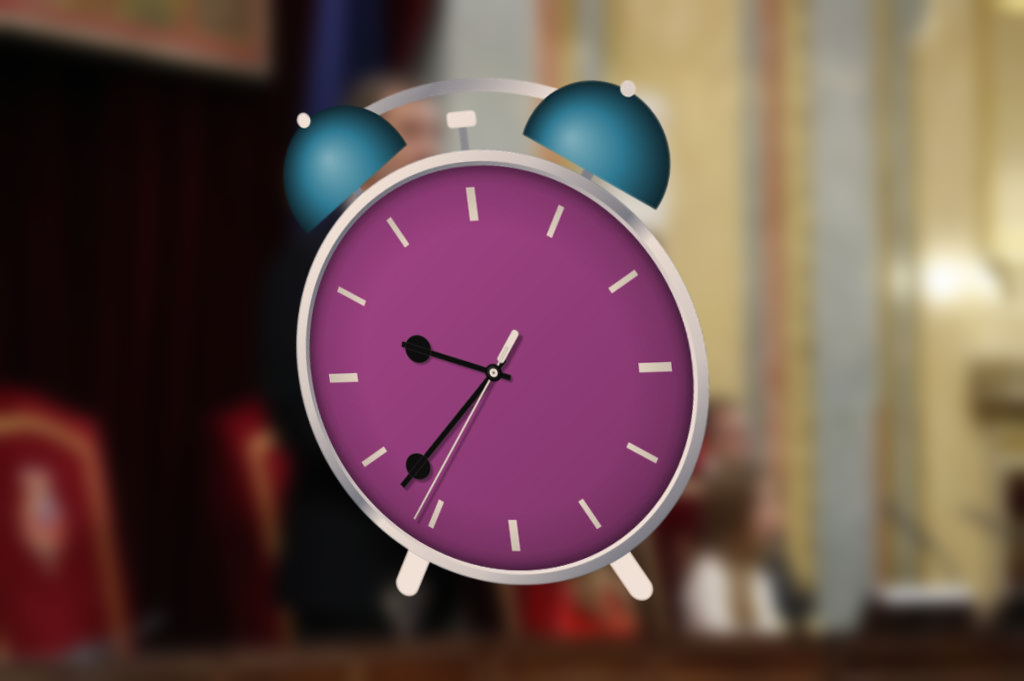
9:37:36
